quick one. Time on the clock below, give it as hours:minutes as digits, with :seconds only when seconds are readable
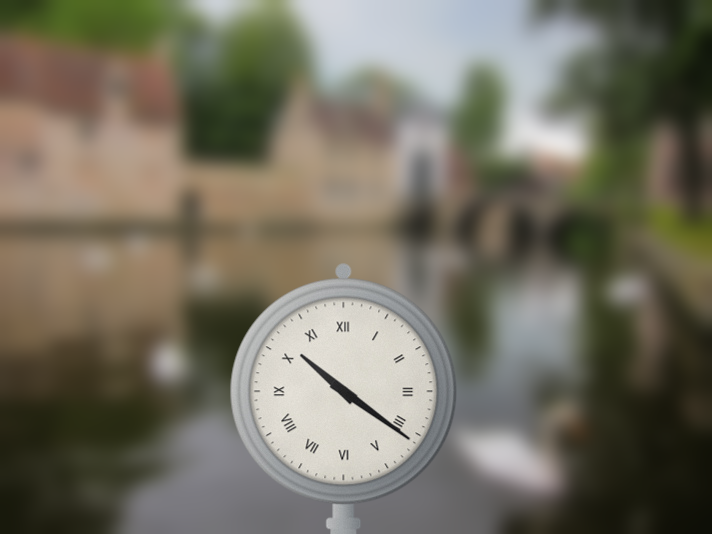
10:21
